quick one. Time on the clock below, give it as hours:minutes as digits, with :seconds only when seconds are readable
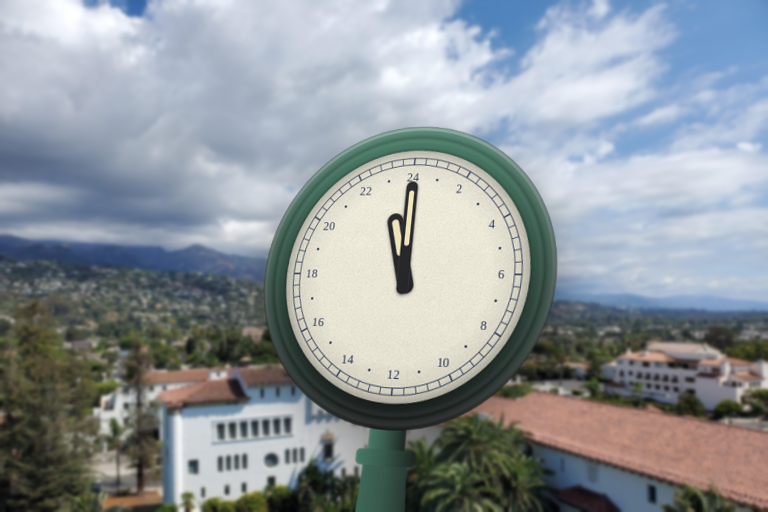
23:00
